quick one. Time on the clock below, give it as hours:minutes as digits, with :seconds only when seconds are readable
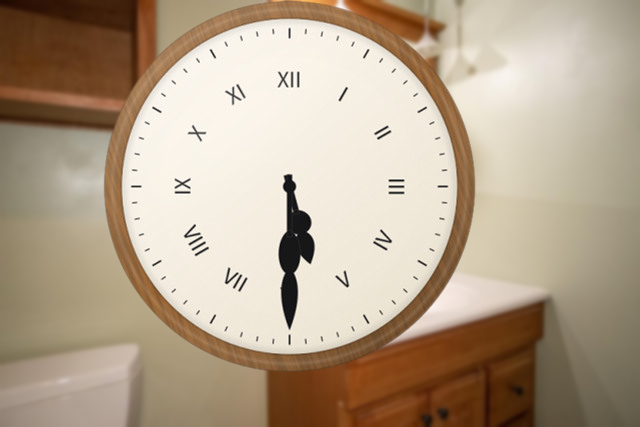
5:30
